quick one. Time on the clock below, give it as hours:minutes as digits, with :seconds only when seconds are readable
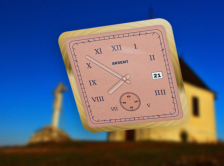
7:52
